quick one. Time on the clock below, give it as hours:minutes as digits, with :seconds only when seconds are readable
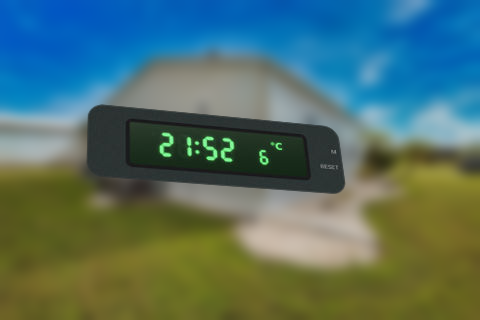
21:52
